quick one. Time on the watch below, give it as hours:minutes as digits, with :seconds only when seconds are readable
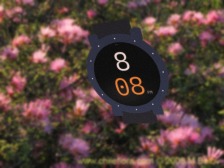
8:08
